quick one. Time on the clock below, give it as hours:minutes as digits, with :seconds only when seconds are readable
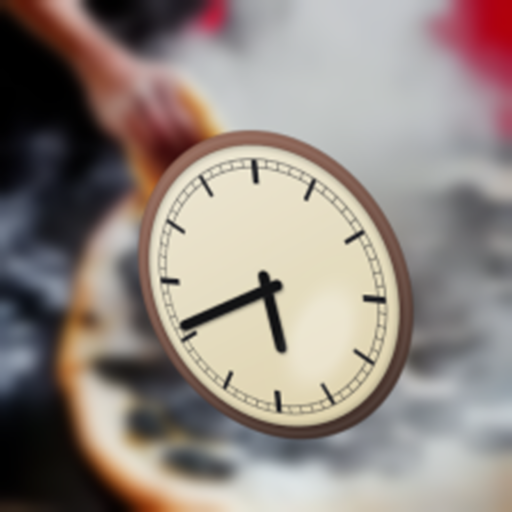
5:41
